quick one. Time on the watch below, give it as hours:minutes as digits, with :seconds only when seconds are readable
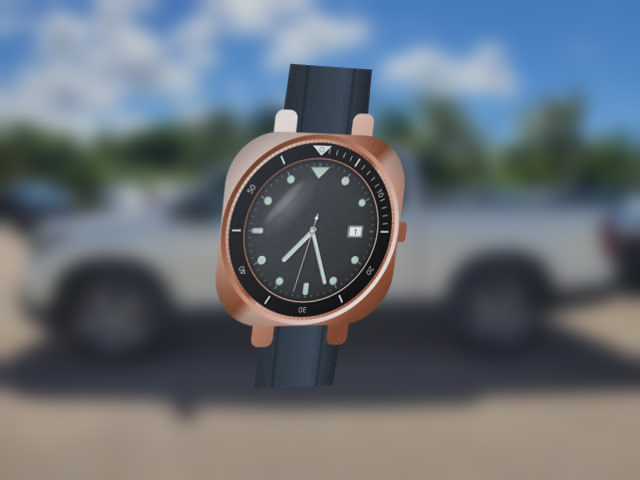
7:26:32
